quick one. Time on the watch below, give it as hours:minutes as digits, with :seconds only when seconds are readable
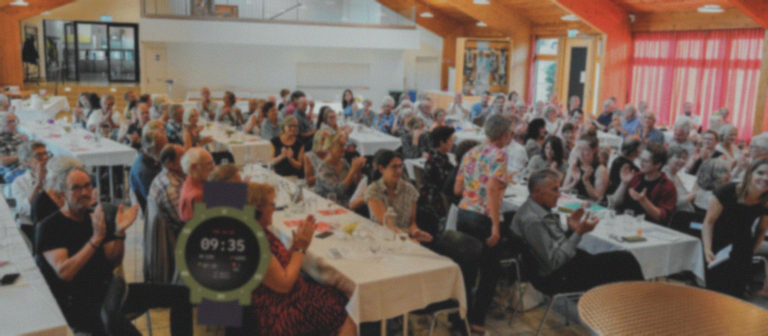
9:35
